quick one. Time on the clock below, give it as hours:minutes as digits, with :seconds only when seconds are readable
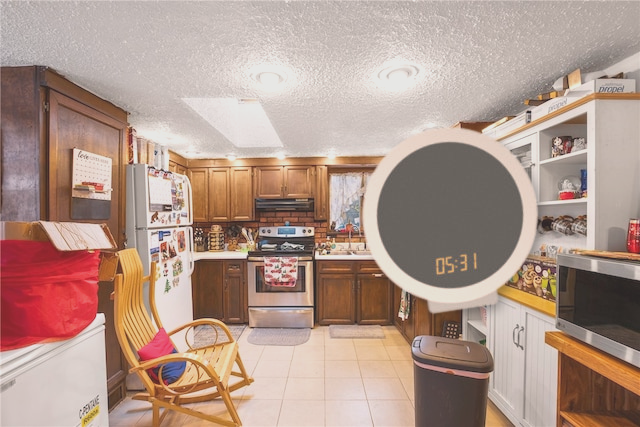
5:31
